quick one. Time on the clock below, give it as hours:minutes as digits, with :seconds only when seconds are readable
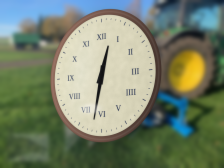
12:32
